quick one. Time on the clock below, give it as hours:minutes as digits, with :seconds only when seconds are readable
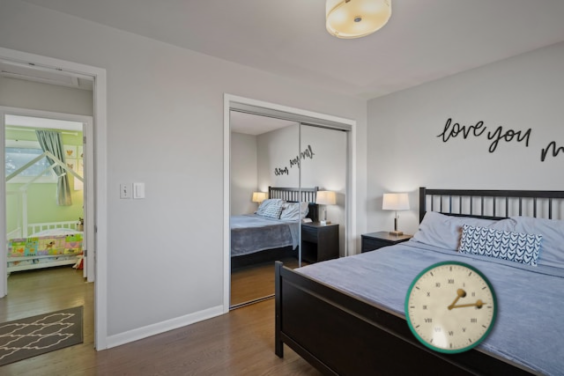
1:14
